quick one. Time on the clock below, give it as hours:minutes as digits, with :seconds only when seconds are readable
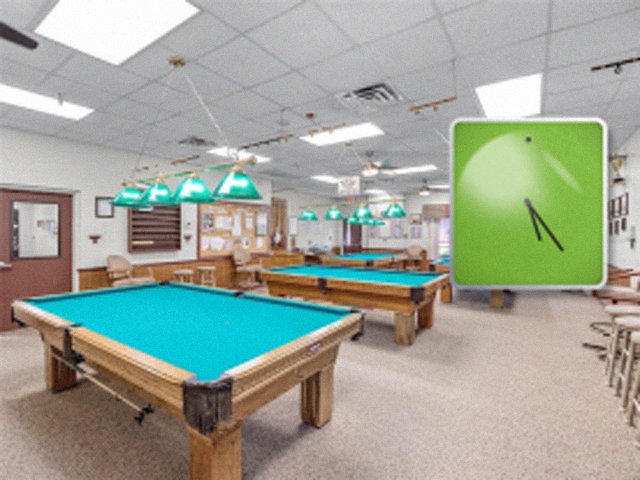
5:24
